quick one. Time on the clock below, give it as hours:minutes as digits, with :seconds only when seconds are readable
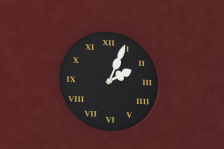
2:04
